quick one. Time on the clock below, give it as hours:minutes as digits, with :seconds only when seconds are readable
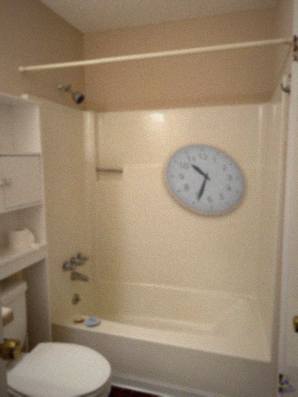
10:34
